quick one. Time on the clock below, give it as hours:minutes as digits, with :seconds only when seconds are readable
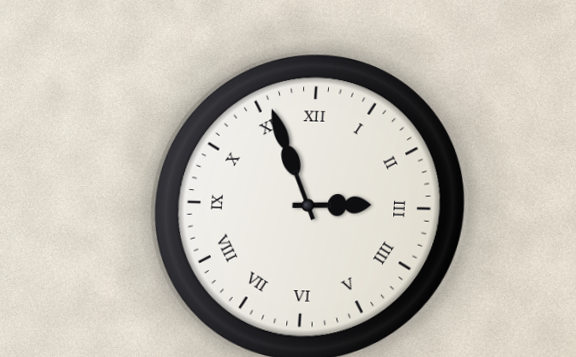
2:56
